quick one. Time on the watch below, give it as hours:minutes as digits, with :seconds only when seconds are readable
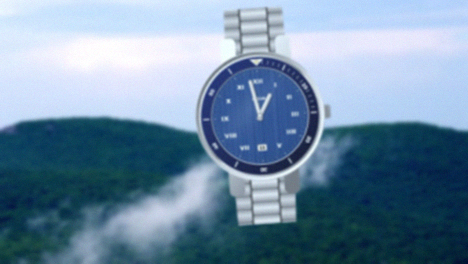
12:58
